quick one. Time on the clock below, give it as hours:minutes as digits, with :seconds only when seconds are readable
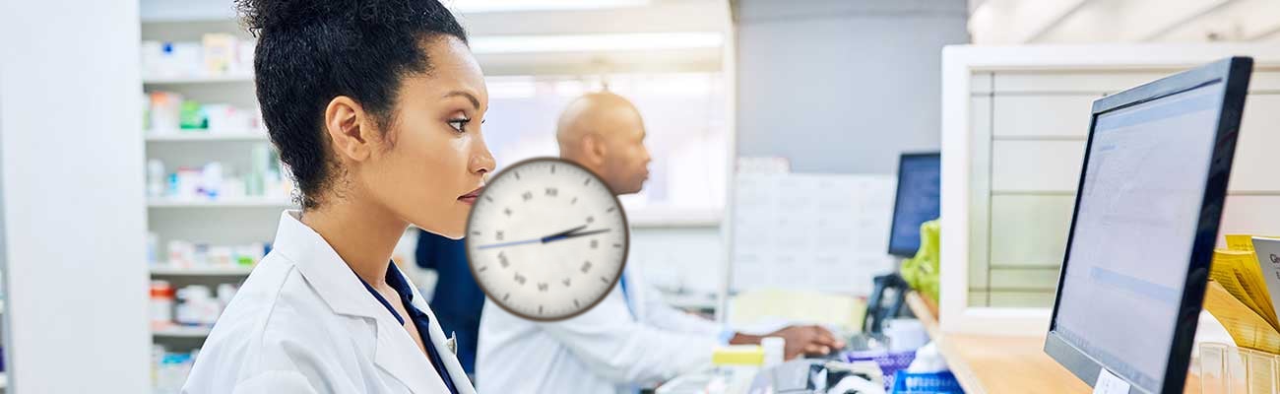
2:12:43
